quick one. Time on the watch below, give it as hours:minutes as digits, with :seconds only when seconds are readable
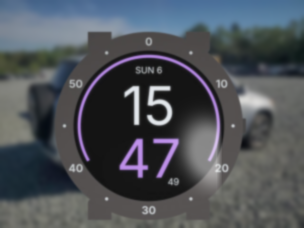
15:47
